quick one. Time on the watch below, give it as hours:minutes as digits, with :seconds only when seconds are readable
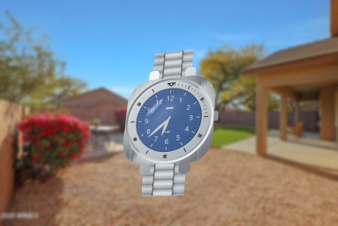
6:38
